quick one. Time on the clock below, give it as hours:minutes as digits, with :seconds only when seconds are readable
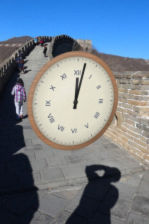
12:02
